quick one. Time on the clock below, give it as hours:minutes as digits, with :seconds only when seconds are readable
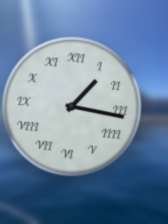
1:16
